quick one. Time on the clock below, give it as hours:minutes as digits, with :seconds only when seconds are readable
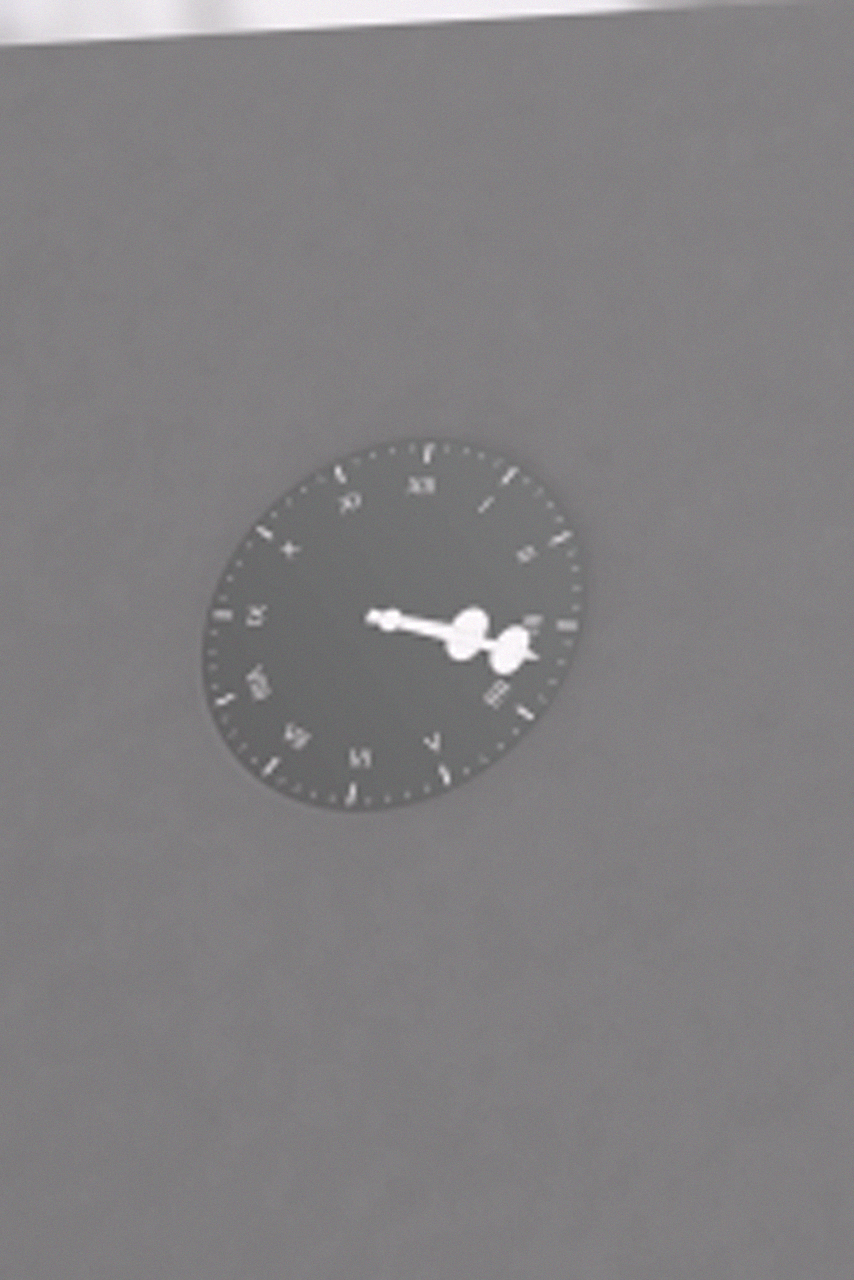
3:17
